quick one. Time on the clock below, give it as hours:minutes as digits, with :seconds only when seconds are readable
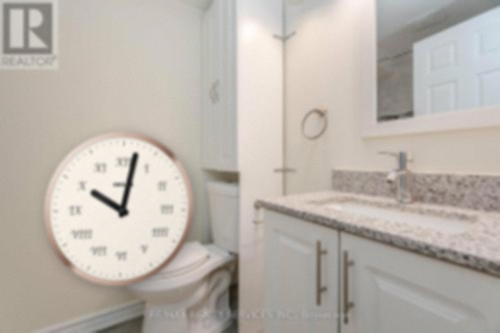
10:02
